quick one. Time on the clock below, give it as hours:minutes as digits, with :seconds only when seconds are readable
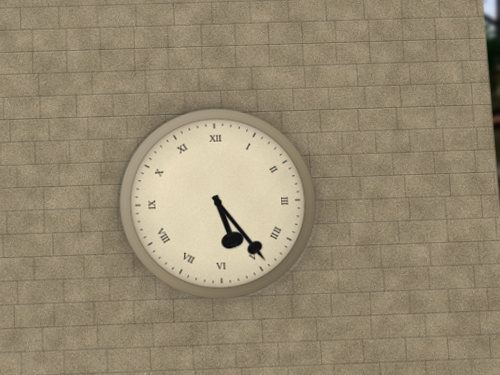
5:24
